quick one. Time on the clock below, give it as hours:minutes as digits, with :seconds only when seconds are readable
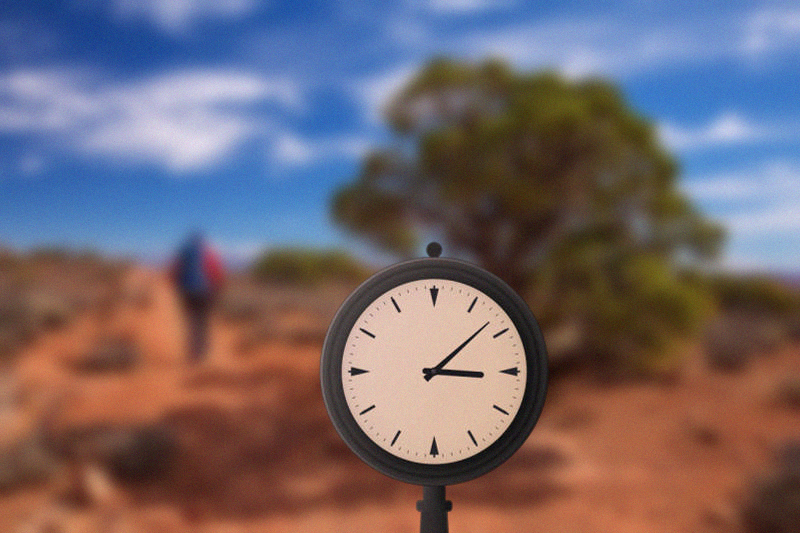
3:08
